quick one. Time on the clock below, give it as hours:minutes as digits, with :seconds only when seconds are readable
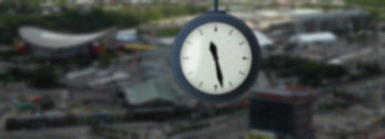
11:28
